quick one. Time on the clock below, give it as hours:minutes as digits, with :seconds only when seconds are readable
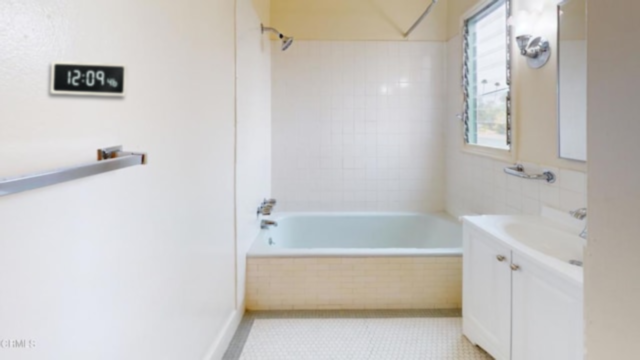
12:09
